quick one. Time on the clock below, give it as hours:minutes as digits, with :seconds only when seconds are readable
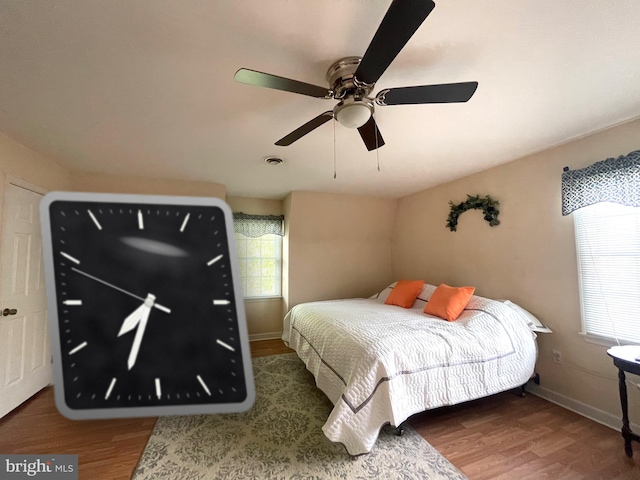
7:33:49
